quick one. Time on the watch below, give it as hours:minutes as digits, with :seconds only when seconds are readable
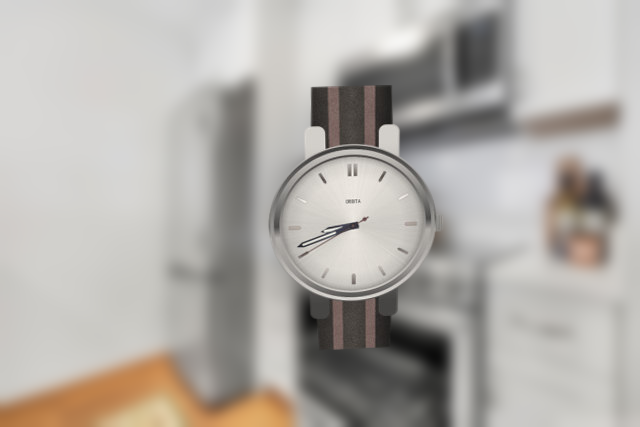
8:41:40
